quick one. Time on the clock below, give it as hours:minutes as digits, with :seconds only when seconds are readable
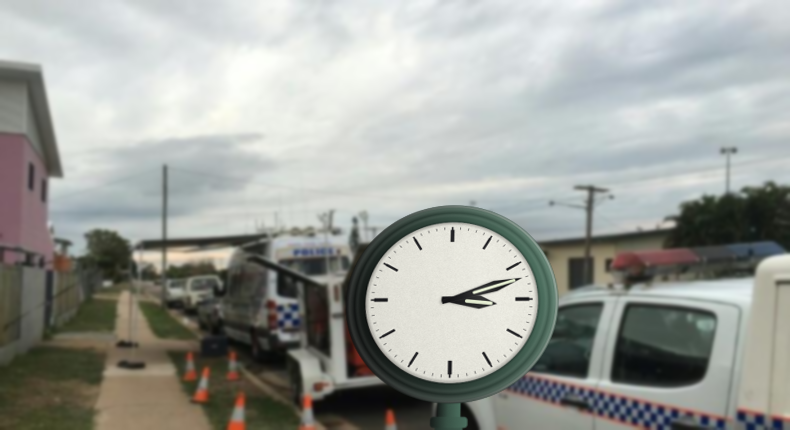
3:12
